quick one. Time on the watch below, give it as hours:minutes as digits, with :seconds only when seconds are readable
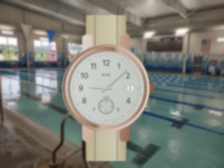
9:08
